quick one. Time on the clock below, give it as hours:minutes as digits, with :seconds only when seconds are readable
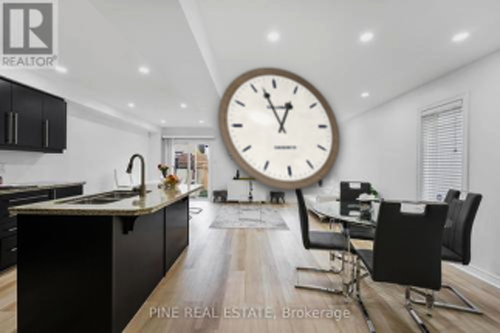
12:57
